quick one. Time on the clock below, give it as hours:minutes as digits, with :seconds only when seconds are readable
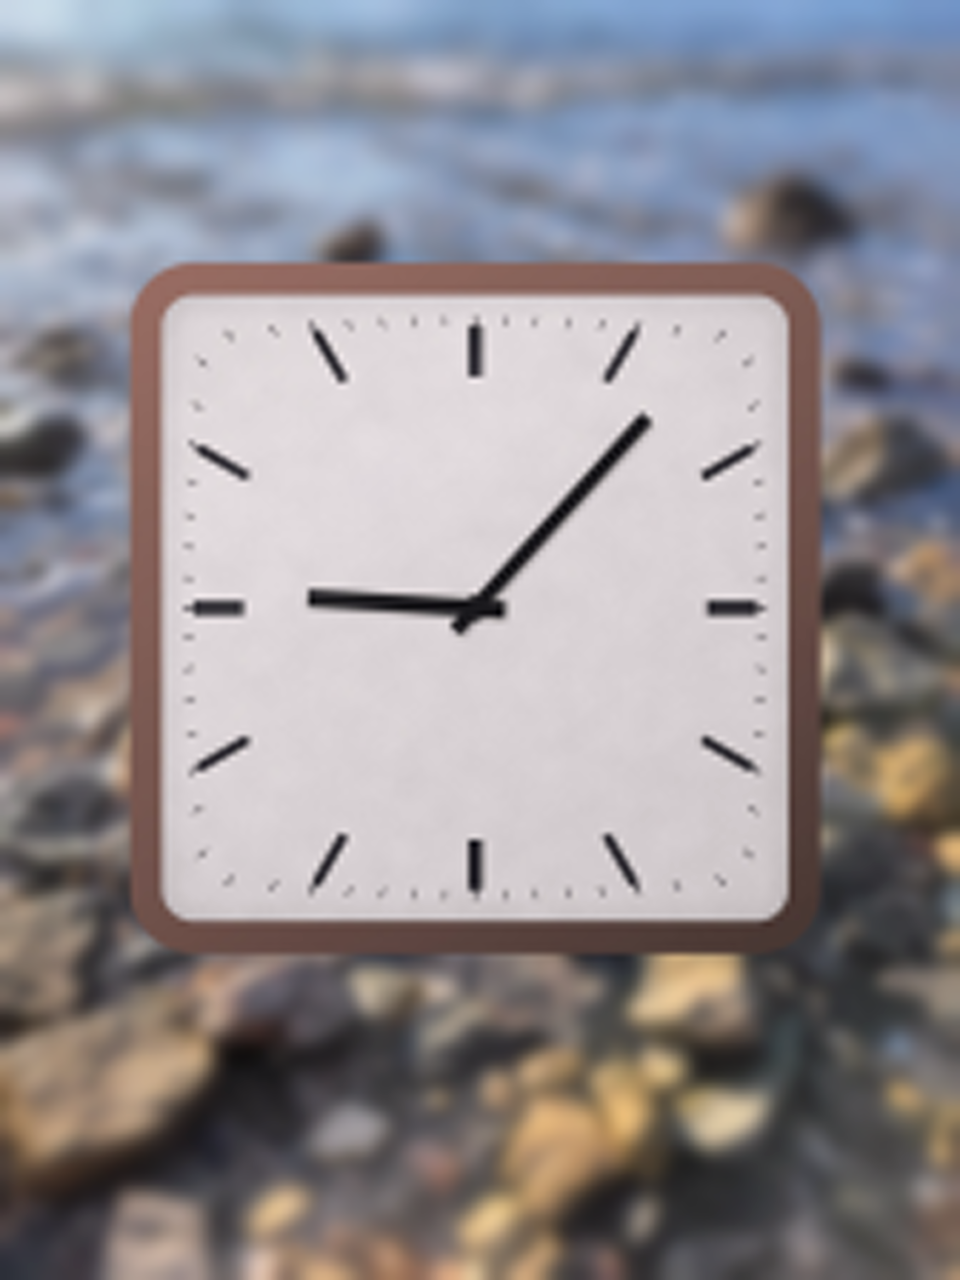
9:07
